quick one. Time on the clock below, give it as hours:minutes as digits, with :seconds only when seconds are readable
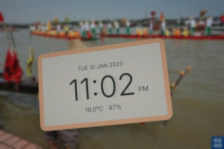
11:02
